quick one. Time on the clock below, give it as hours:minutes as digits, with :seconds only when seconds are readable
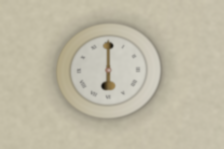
6:00
